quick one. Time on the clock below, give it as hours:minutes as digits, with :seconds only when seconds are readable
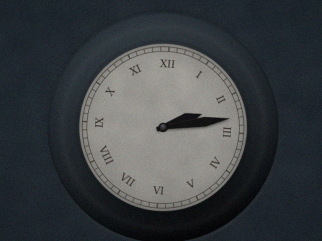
2:13
